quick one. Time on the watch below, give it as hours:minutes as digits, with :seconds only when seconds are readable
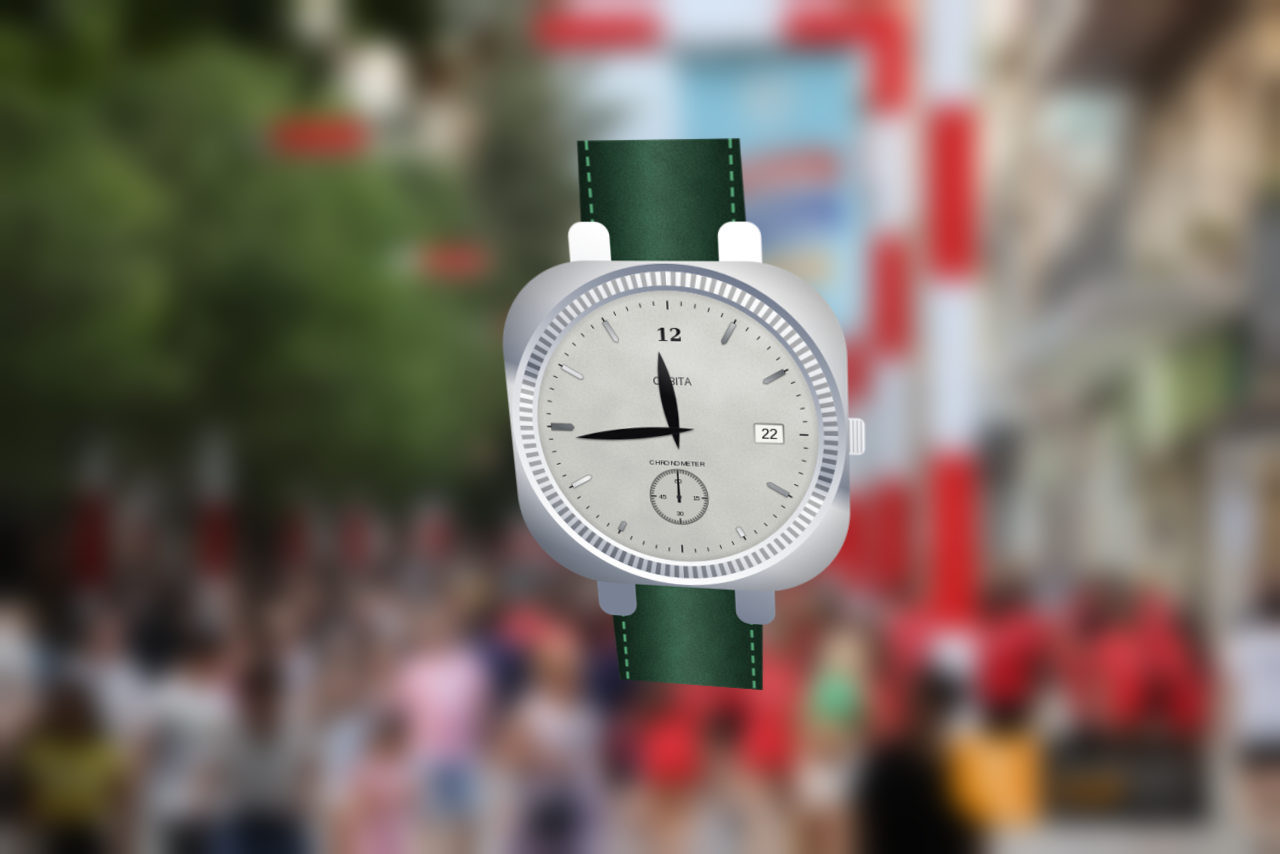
11:44
